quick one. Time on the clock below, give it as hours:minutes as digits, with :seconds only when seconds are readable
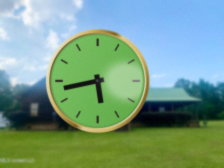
5:43
